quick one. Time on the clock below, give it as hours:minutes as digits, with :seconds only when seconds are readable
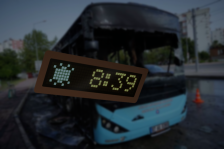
8:39
